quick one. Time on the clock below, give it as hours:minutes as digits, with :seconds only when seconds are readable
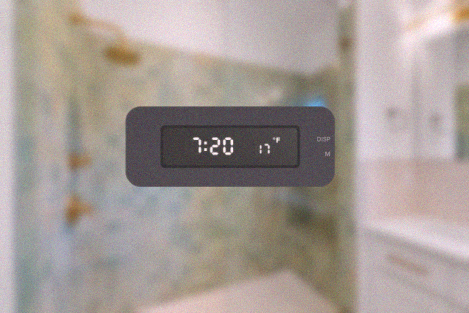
7:20
